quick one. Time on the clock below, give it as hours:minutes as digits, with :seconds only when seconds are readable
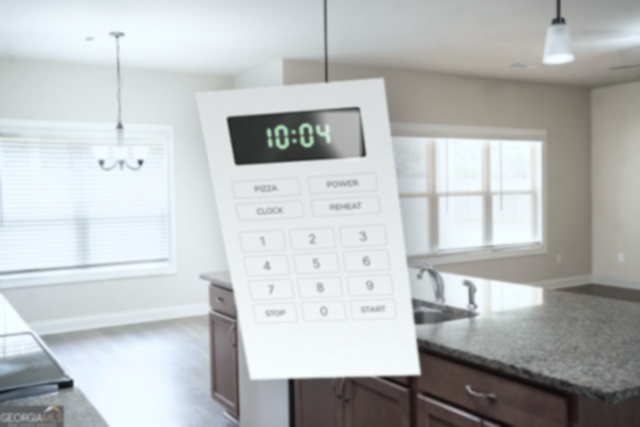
10:04
